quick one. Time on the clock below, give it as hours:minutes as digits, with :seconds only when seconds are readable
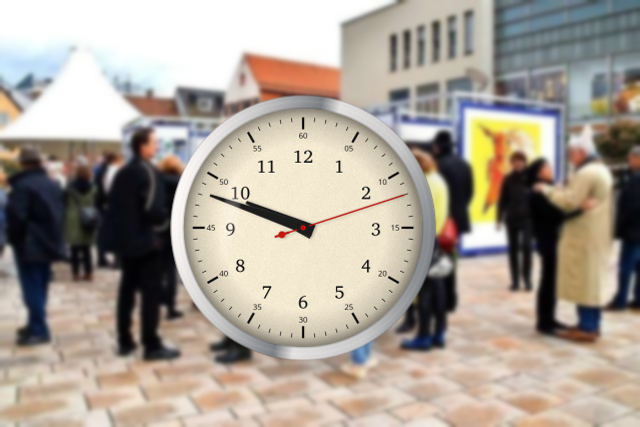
9:48:12
